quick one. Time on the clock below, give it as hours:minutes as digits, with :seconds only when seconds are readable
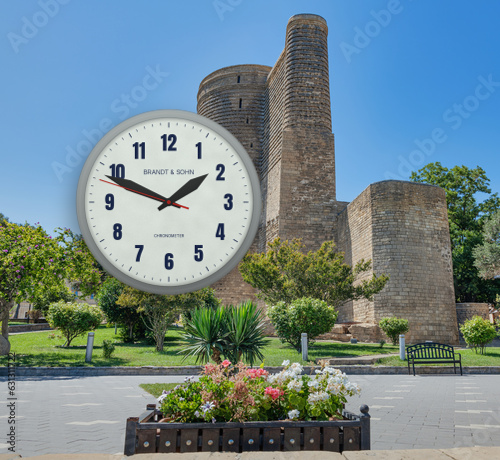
1:48:48
